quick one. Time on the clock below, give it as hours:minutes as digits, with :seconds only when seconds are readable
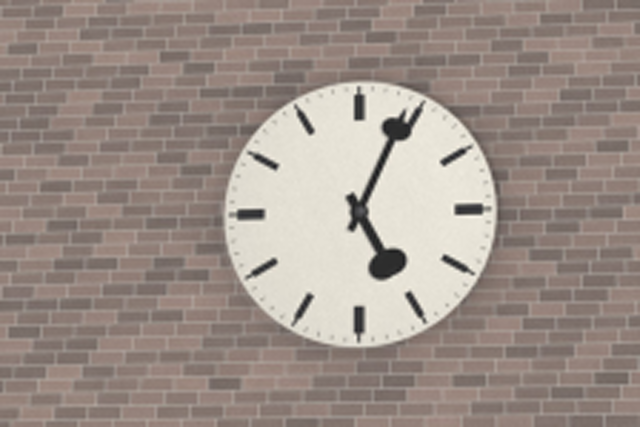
5:04
